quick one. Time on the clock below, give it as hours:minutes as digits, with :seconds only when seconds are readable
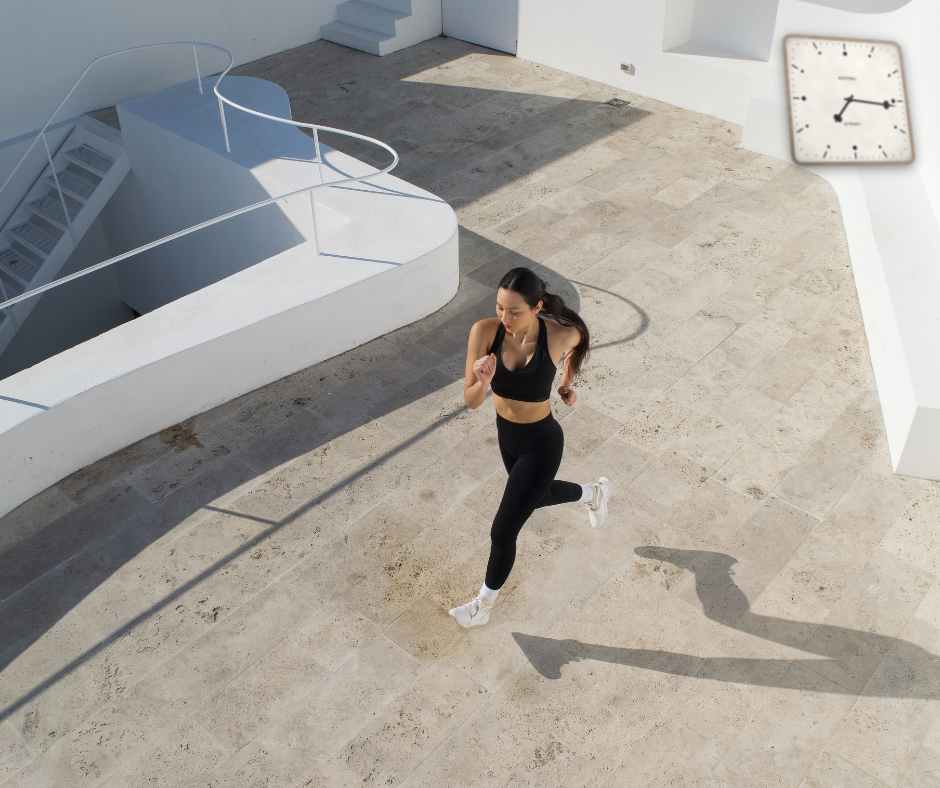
7:16
